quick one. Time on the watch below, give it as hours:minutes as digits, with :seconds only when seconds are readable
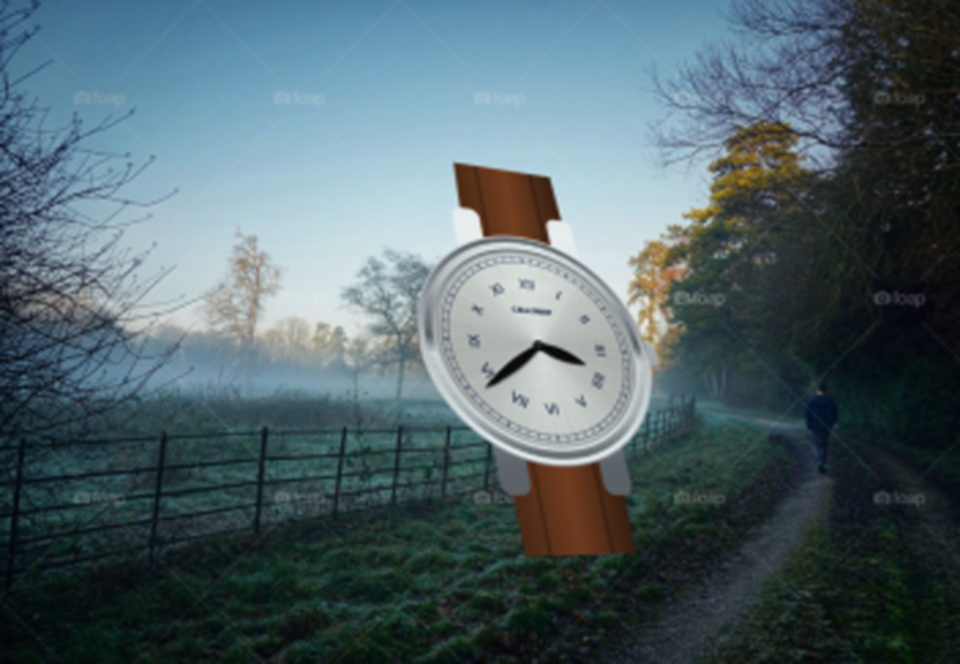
3:39
